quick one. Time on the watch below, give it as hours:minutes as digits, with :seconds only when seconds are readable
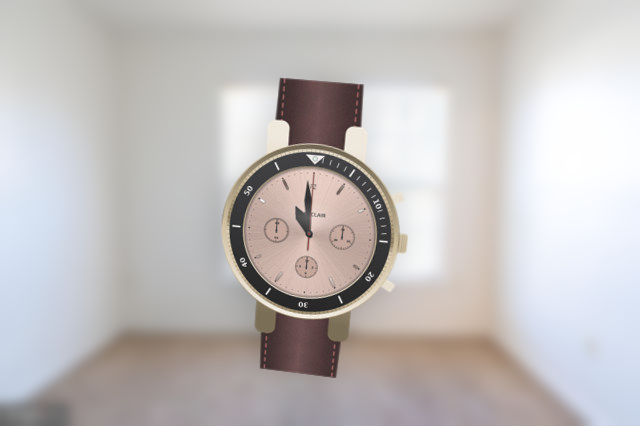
10:59
